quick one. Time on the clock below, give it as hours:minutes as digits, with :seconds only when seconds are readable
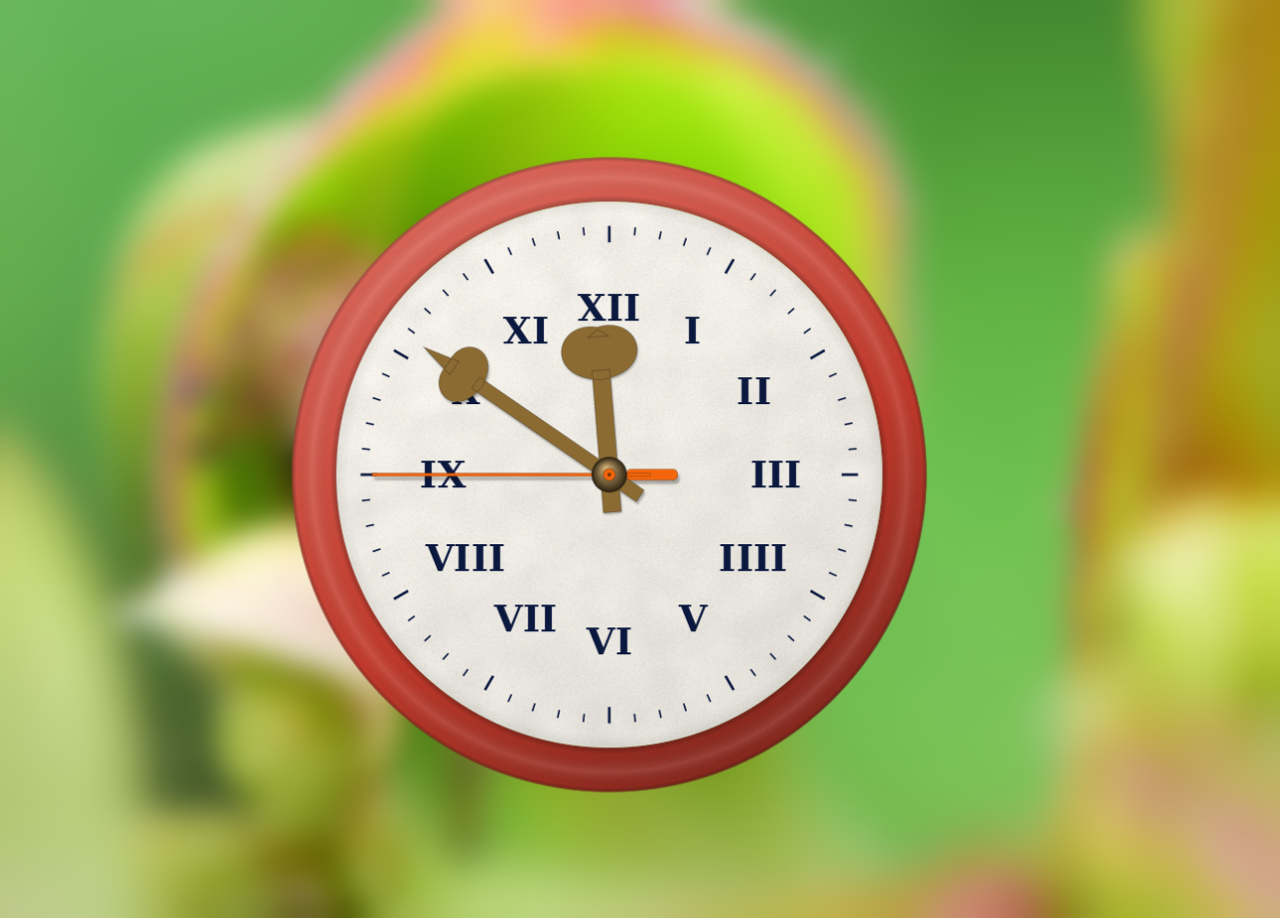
11:50:45
